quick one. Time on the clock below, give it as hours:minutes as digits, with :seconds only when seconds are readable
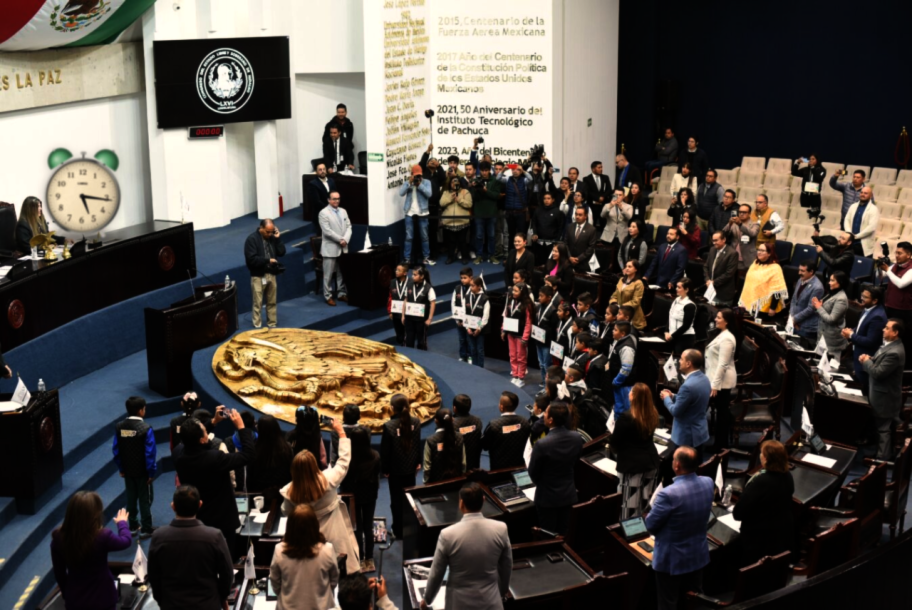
5:16
